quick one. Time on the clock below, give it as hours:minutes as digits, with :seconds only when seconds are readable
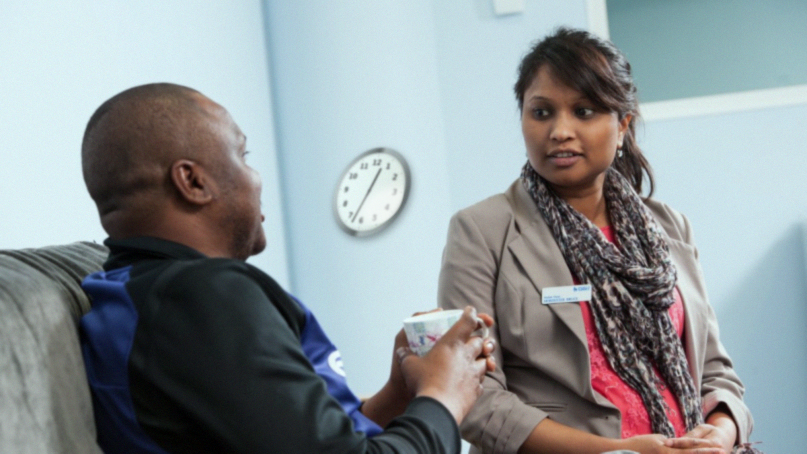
12:33
